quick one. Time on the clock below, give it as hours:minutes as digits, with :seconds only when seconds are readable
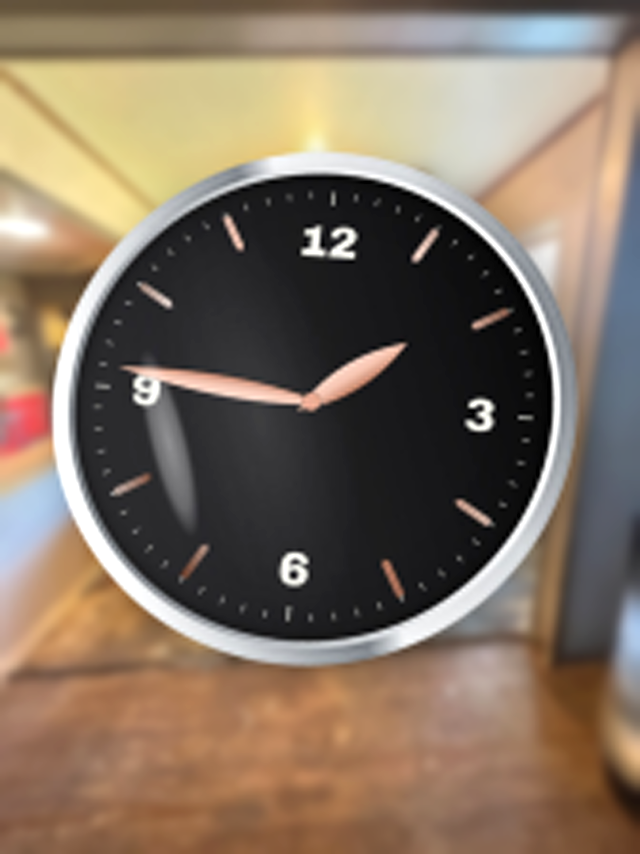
1:46
